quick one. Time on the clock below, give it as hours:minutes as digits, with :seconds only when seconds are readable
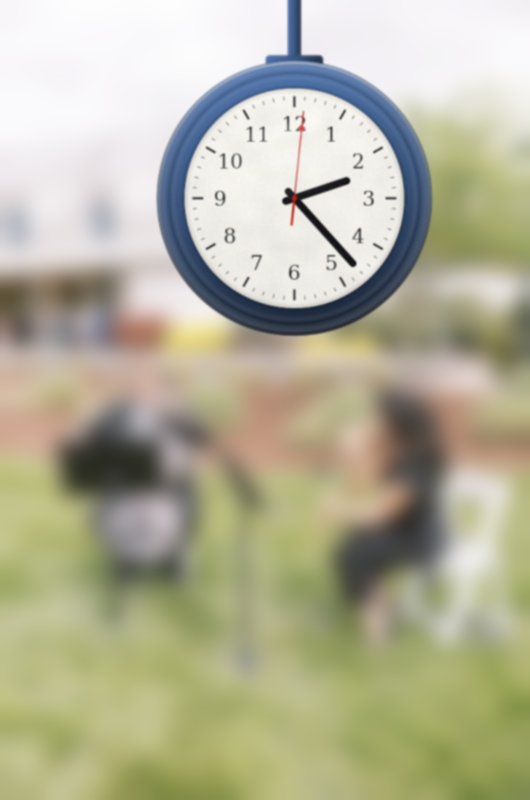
2:23:01
